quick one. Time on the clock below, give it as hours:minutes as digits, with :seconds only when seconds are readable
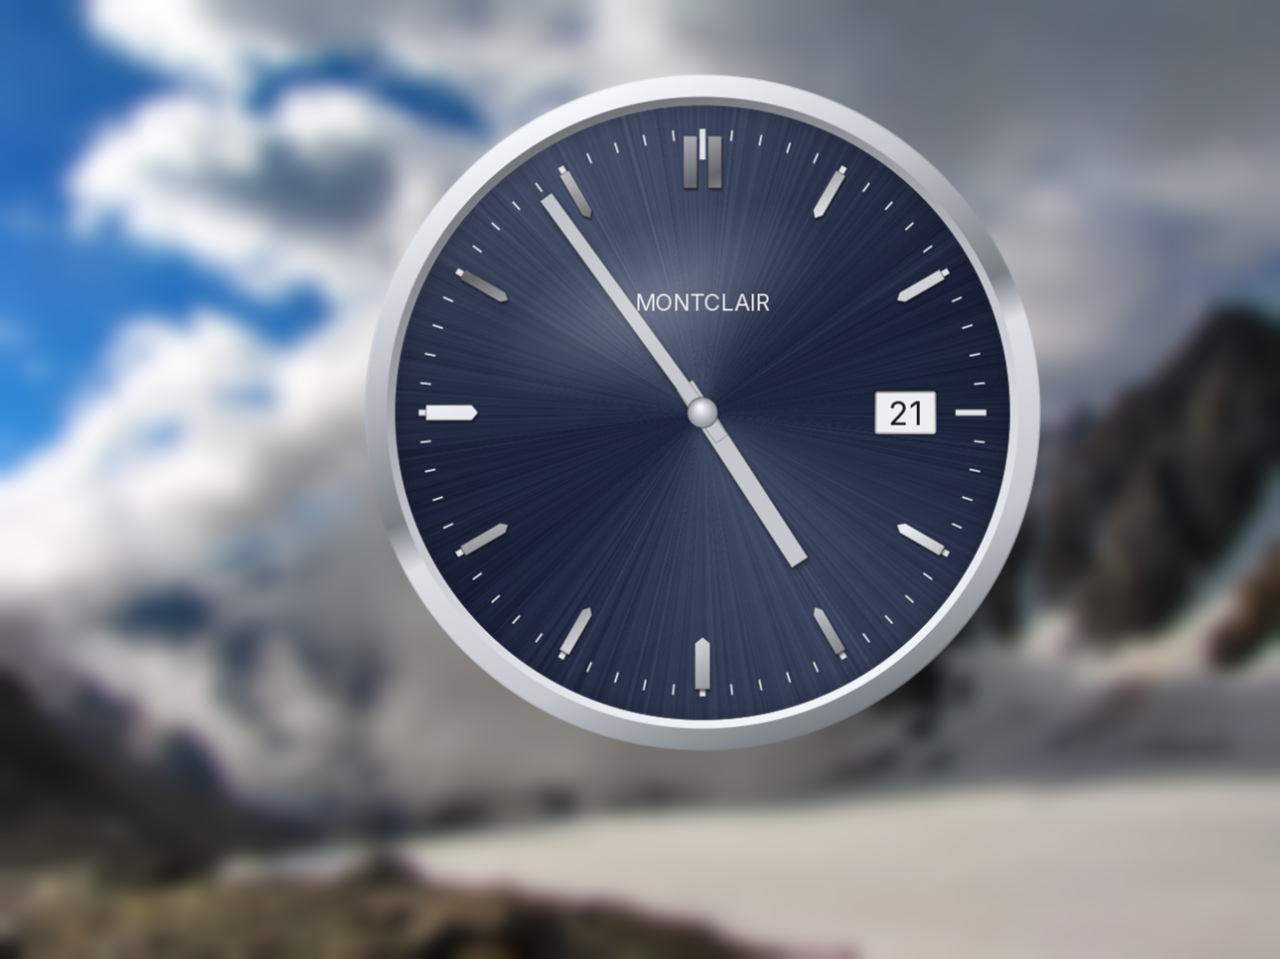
4:54
